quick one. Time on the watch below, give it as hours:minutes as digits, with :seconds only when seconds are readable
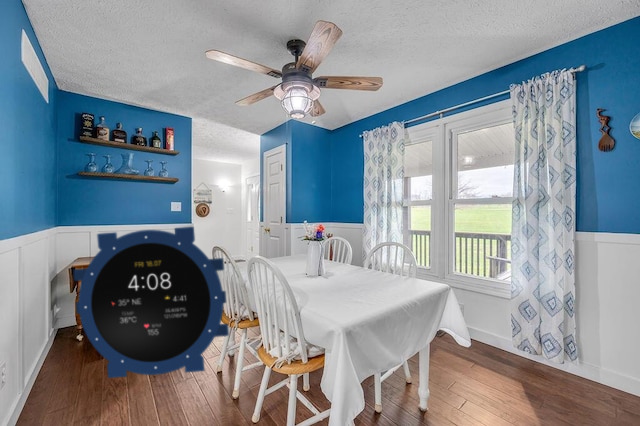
4:08
